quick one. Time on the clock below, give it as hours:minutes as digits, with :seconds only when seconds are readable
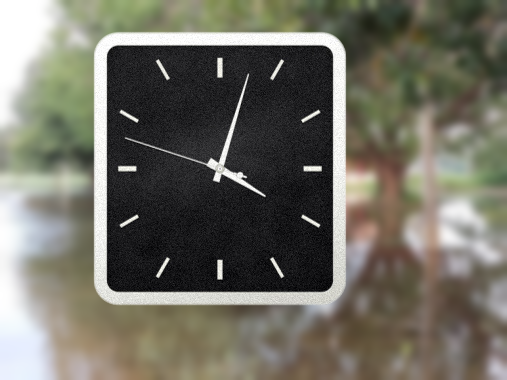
4:02:48
